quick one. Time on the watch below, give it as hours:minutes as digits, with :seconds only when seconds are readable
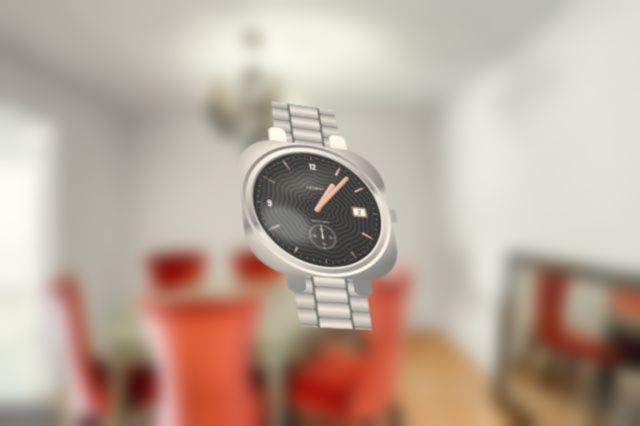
1:07
